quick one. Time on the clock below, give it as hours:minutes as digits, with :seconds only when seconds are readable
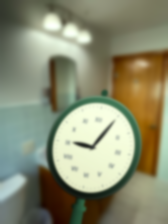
9:05
